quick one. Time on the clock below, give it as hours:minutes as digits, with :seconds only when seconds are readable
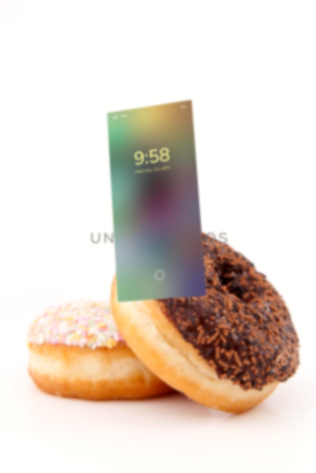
9:58
